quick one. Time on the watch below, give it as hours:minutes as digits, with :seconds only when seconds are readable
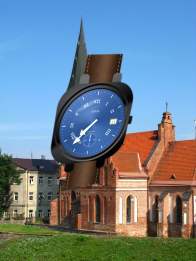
7:37
